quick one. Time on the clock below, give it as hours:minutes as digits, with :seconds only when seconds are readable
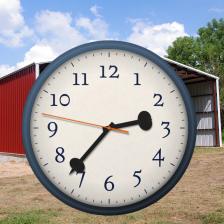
2:36:47
